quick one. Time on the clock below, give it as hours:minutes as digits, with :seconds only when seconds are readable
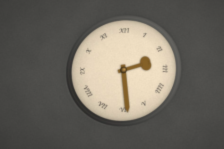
2:29
